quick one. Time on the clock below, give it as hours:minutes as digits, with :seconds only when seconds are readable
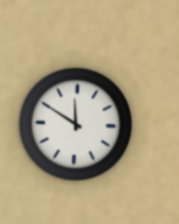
11:50
